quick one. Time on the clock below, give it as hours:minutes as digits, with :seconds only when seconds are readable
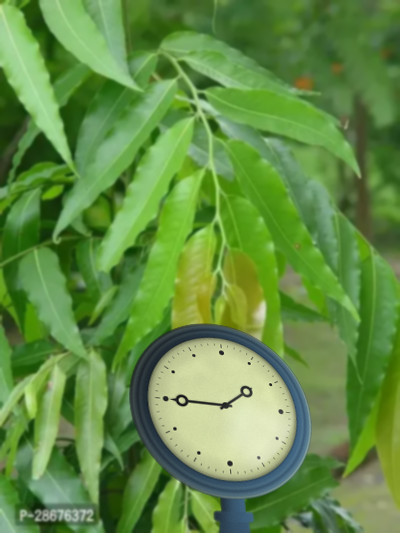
1:45
